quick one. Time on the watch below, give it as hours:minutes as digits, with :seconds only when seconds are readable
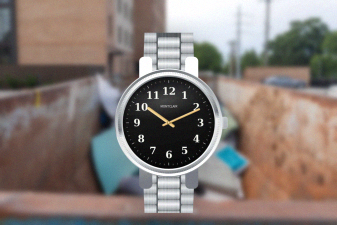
10:11
